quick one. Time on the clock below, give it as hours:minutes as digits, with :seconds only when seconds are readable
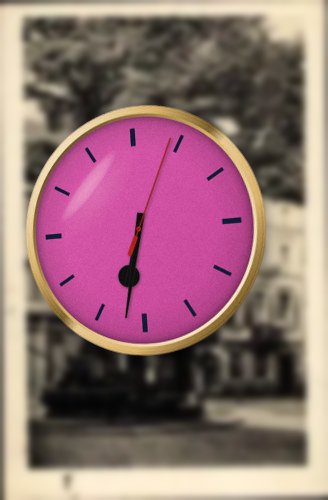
6:32:04
